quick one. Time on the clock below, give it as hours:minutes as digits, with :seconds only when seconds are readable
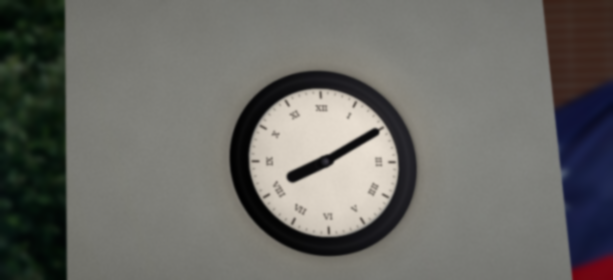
8:10
